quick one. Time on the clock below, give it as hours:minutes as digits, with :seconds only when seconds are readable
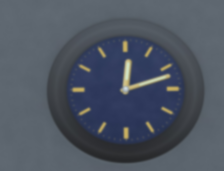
12:12
